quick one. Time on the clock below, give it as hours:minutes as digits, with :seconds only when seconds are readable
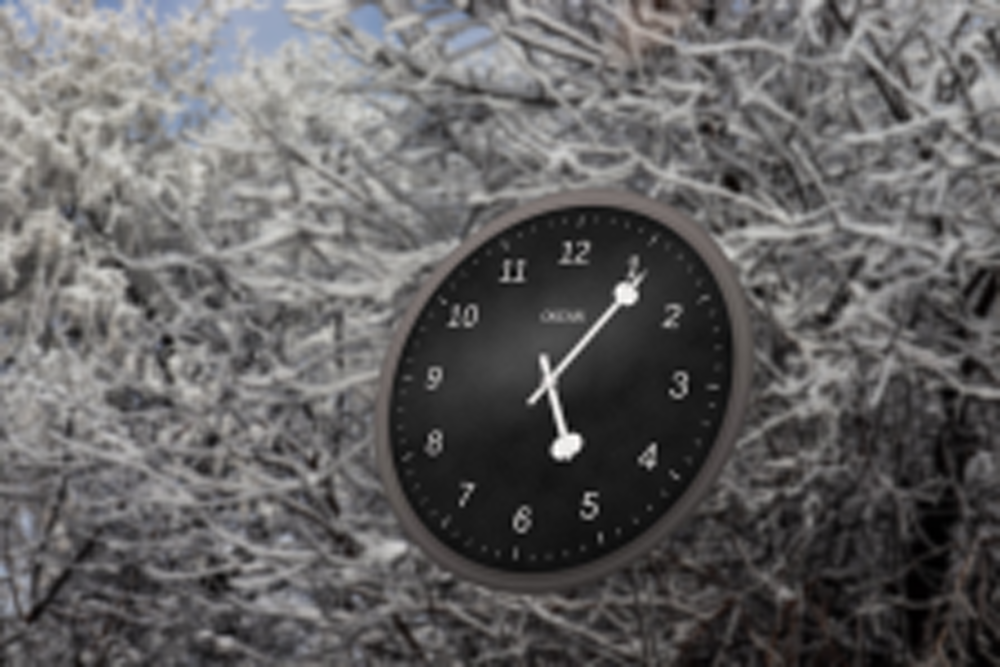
5:06
